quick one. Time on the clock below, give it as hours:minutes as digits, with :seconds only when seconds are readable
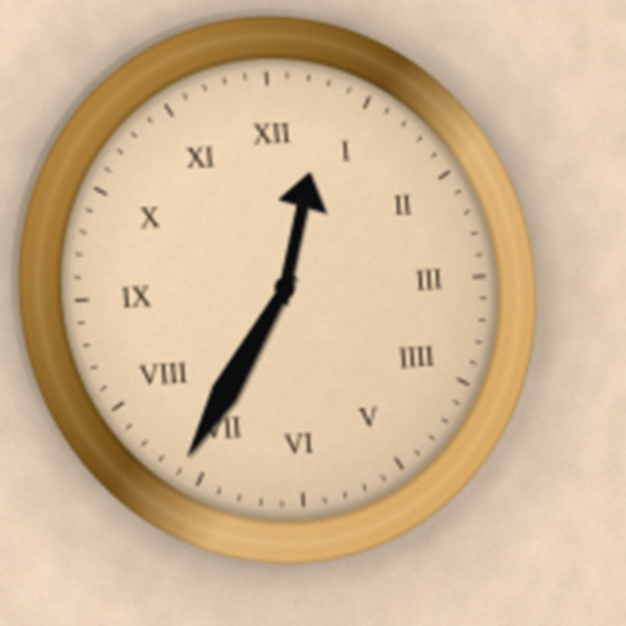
12:36
